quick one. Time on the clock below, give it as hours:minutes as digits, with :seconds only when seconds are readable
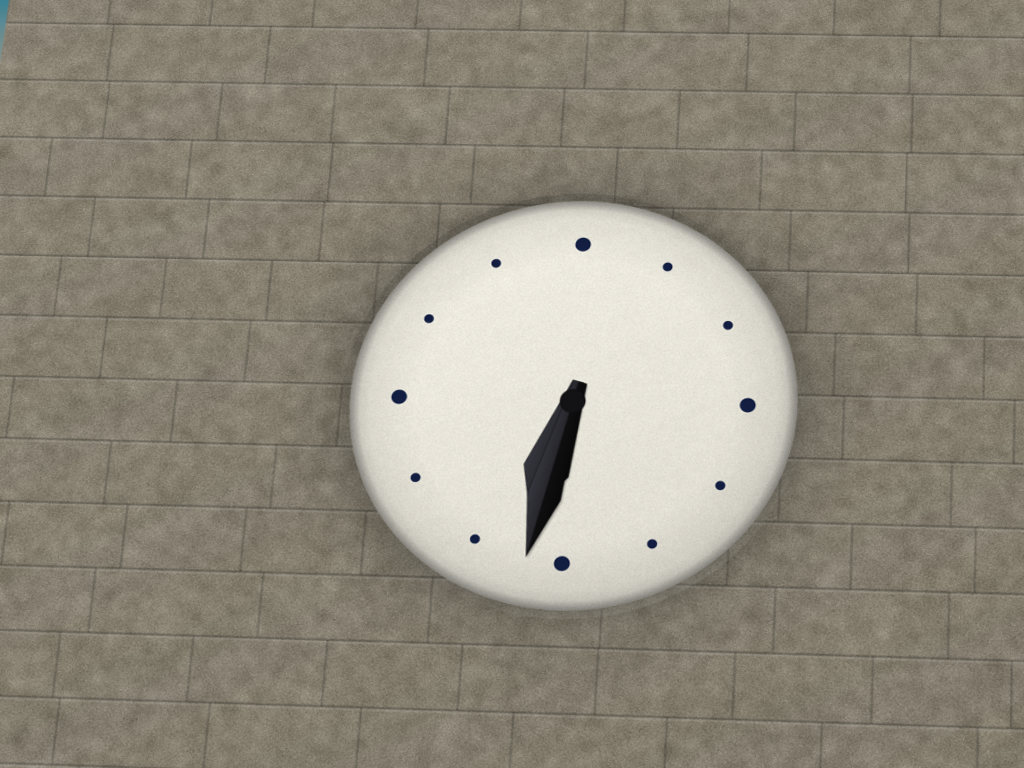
6:32
